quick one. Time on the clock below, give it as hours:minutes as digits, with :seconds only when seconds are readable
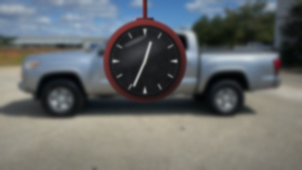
12:34
